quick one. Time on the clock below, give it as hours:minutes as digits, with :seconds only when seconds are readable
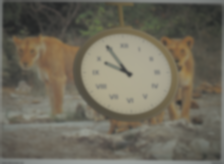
9:55
